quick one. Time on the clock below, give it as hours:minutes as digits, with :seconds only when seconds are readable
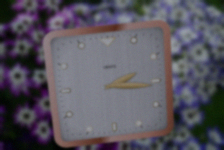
2:16
